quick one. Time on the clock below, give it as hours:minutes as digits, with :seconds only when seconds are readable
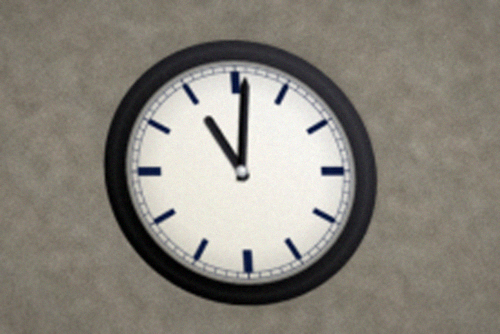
11:01
